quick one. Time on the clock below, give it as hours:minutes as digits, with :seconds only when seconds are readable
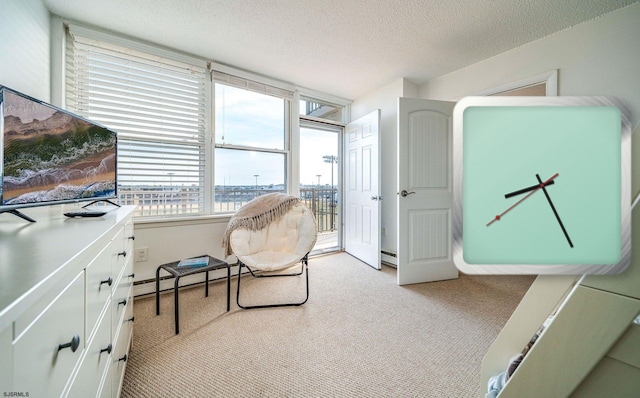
8:25:39
